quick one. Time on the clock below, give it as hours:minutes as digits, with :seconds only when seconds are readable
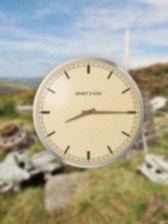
8:15
